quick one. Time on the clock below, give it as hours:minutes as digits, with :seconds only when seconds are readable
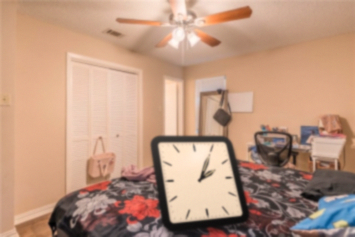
2:05
